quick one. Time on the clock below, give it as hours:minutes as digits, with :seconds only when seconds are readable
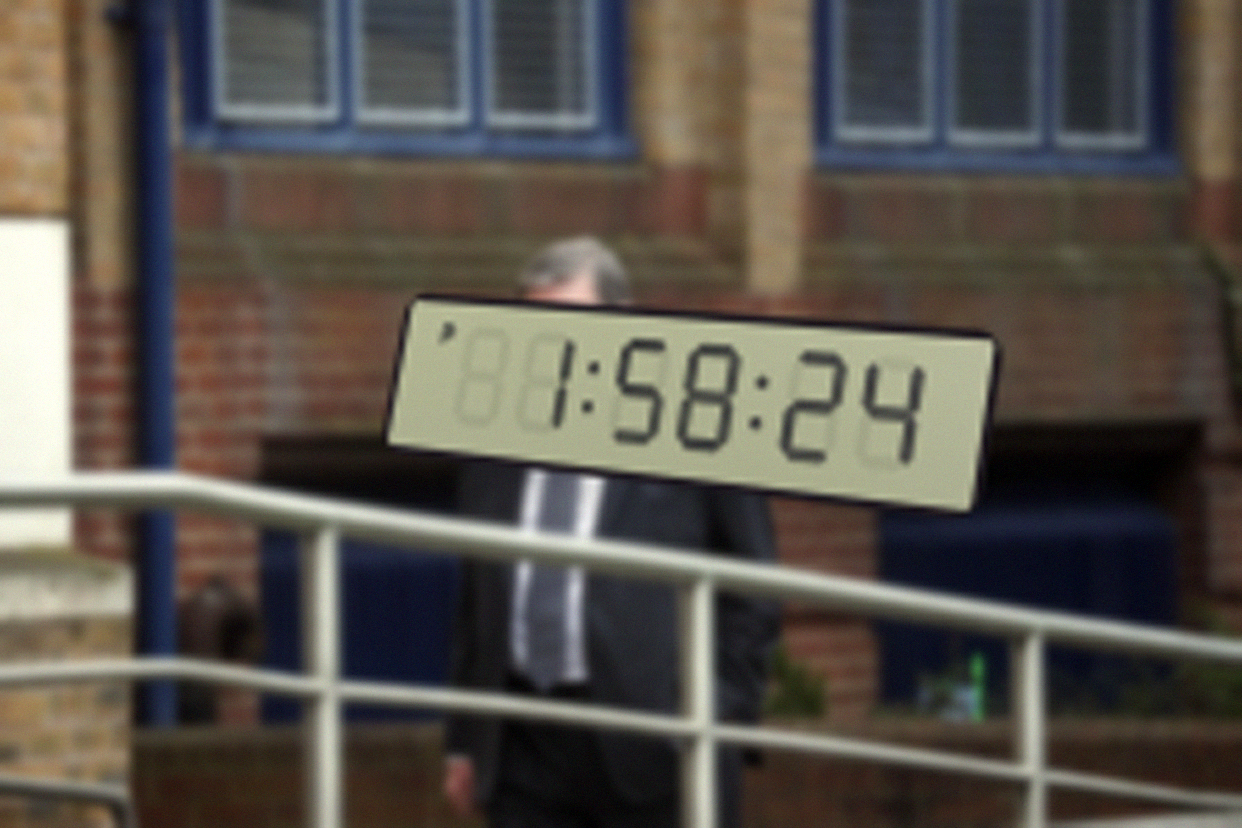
1:58:24
